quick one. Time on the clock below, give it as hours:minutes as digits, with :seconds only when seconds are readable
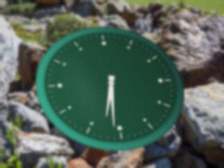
6:31
